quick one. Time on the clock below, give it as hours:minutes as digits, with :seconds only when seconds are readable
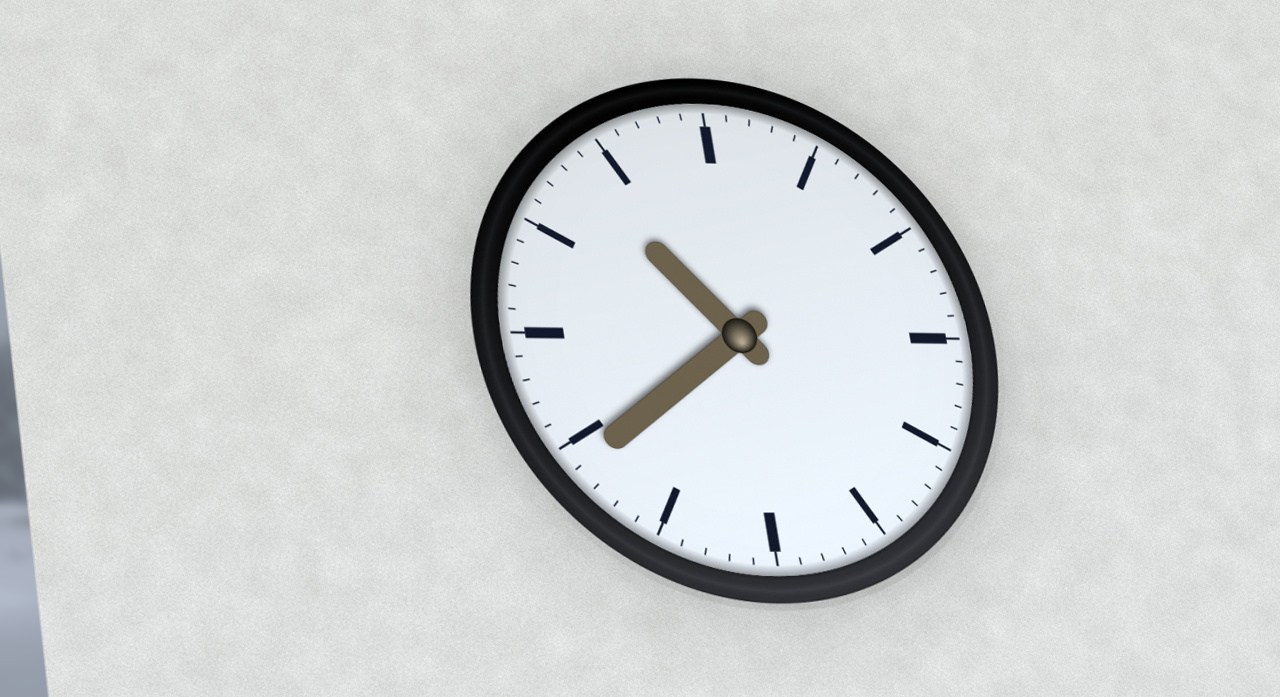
10:39
